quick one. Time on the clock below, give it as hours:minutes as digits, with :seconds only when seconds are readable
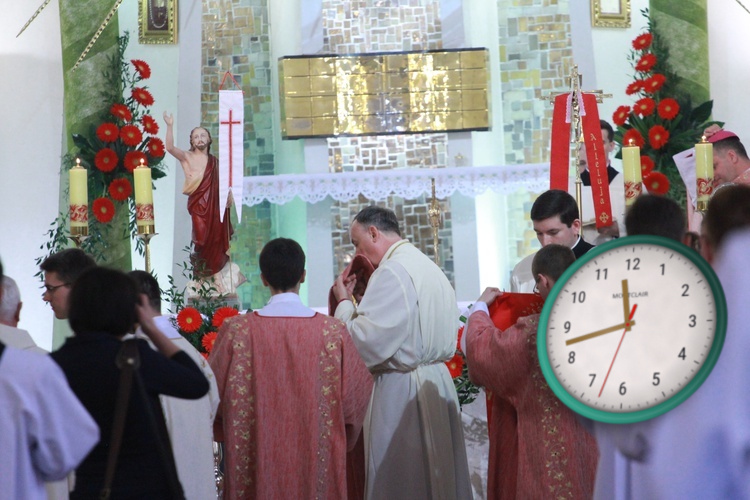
11:42:33
